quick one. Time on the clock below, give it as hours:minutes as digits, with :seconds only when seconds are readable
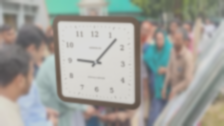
9:07
